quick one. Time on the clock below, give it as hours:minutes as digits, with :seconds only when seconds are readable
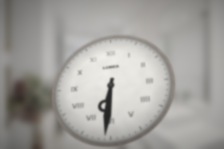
6:31
